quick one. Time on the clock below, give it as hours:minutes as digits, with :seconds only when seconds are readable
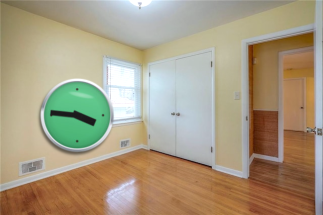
3:46
